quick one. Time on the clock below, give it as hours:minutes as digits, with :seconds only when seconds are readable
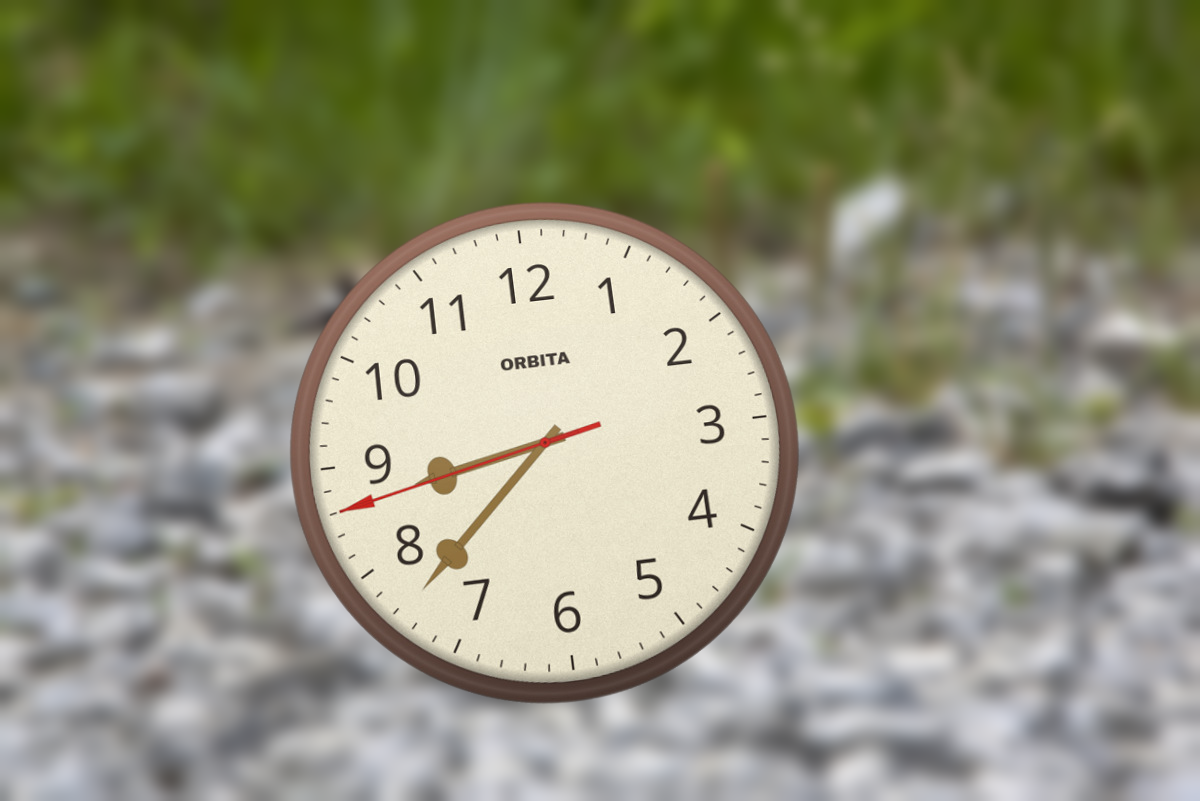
8:37:43
